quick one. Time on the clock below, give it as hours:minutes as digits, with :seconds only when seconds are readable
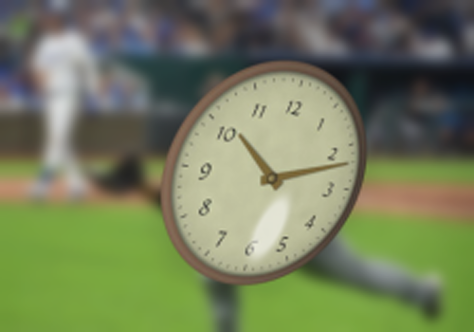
10:12
